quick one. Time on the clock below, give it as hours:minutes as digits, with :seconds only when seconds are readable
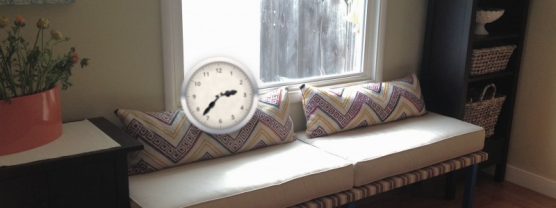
2:37
